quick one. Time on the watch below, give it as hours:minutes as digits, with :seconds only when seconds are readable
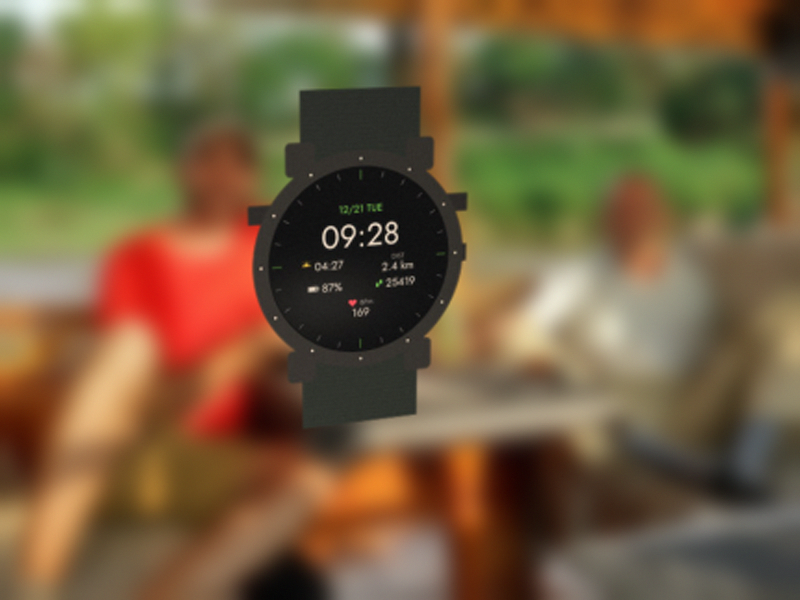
9:28
